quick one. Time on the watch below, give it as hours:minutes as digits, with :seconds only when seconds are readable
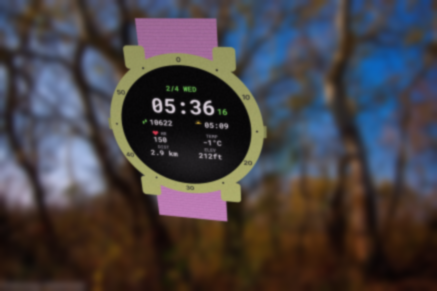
5:36
